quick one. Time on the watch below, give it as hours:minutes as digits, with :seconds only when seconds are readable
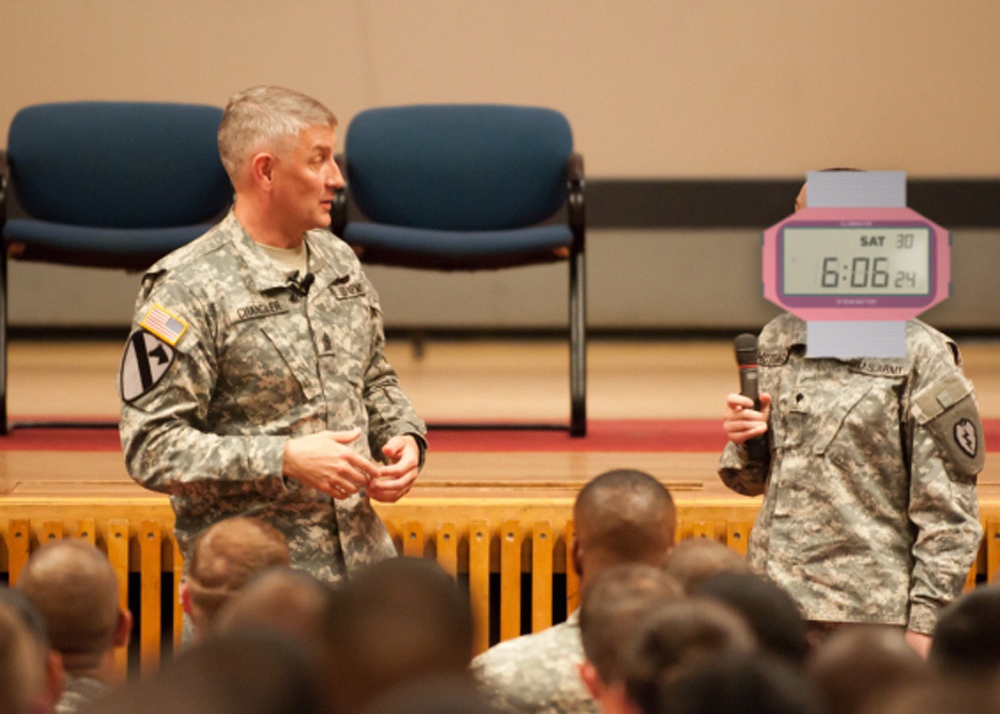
6:06
